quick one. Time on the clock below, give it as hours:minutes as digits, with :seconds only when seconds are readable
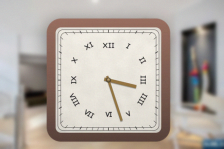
3:27
